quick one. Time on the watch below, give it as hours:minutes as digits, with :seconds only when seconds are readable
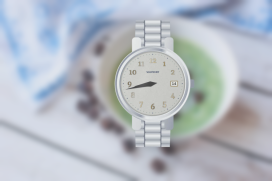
8:43
